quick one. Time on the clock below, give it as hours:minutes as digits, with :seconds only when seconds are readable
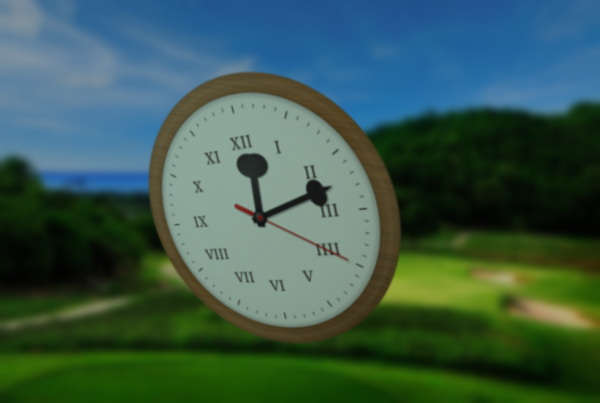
12:12:20
